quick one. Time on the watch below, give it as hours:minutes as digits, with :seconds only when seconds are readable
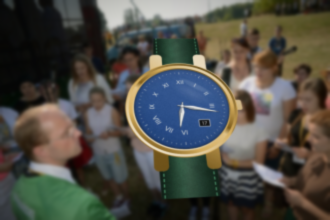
6:17
